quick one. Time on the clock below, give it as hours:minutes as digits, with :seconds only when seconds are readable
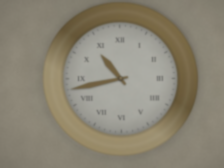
10:43
